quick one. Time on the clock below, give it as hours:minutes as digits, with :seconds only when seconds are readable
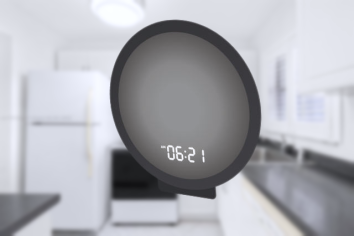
6:21
